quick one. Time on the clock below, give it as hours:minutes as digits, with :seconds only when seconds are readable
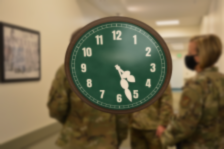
4:27
